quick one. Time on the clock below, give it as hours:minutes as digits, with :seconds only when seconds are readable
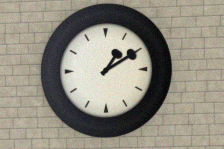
1:10
